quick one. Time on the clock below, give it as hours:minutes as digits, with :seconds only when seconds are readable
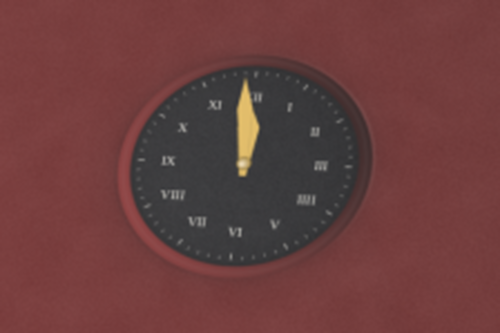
11:59
